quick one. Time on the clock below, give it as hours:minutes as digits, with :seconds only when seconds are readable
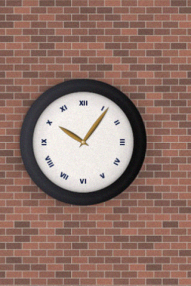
10:06
